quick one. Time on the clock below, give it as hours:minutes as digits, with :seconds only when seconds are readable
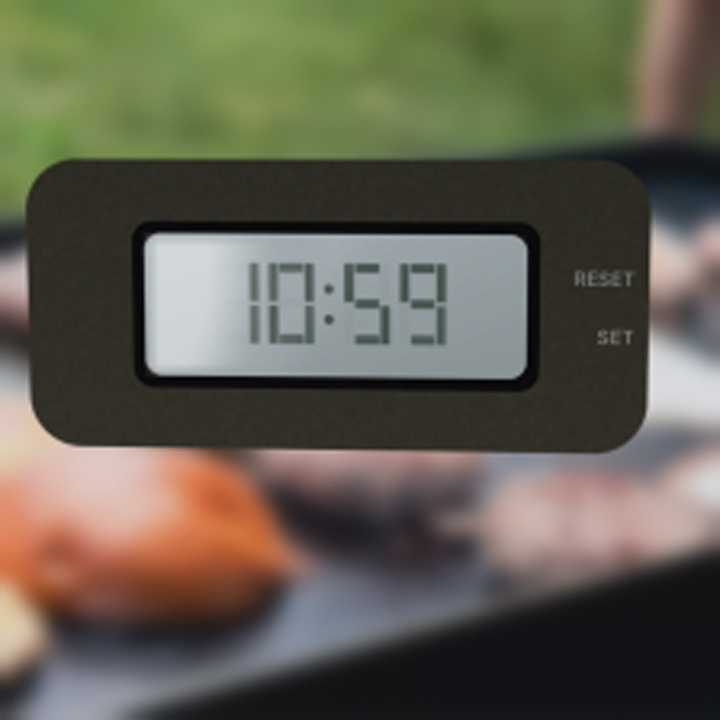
10:59
